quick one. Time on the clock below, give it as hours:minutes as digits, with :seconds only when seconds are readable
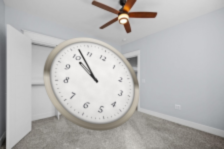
9:52
